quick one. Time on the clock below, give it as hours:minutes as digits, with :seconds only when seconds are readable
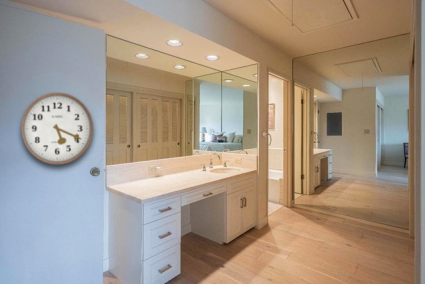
5:19
